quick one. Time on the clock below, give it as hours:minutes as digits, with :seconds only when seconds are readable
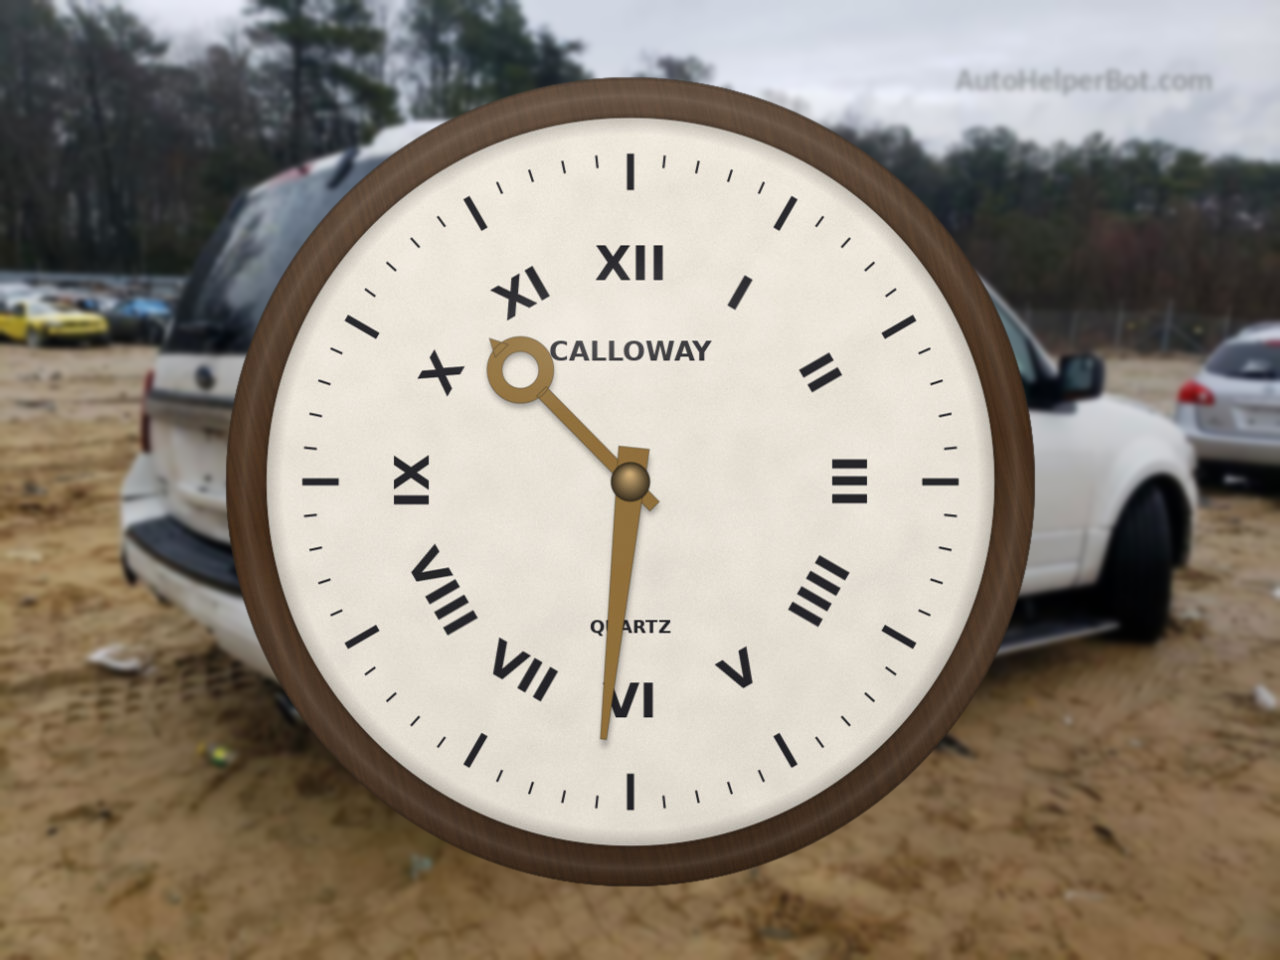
10:31
